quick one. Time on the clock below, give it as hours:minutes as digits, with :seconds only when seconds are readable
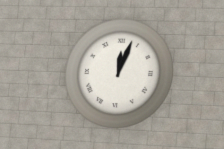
12:03
